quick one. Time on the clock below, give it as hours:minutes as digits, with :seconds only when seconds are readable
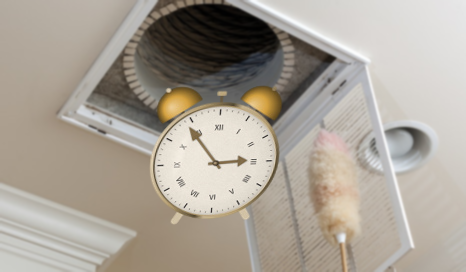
2:54
